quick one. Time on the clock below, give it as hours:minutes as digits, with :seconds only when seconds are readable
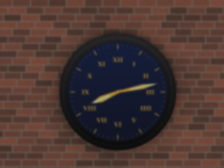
8:13
